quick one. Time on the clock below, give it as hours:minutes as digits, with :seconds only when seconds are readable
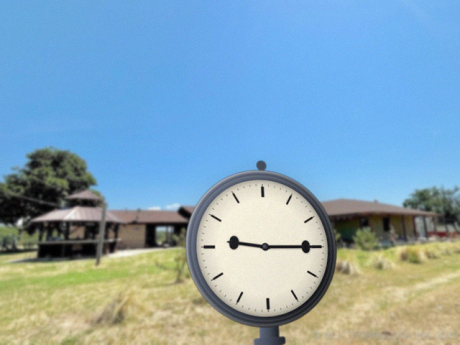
9:15
